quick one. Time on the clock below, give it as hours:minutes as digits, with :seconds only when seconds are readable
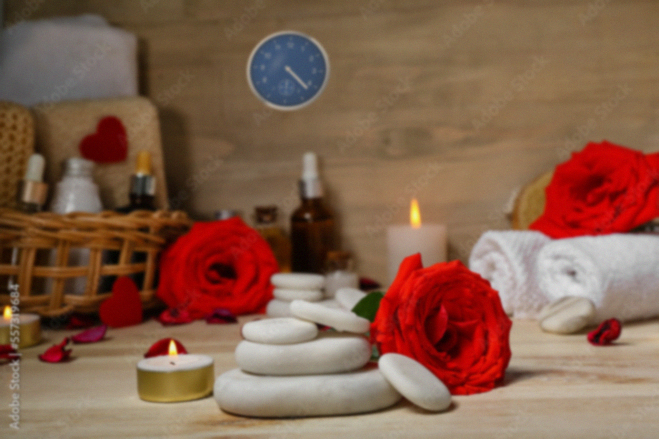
4:22
